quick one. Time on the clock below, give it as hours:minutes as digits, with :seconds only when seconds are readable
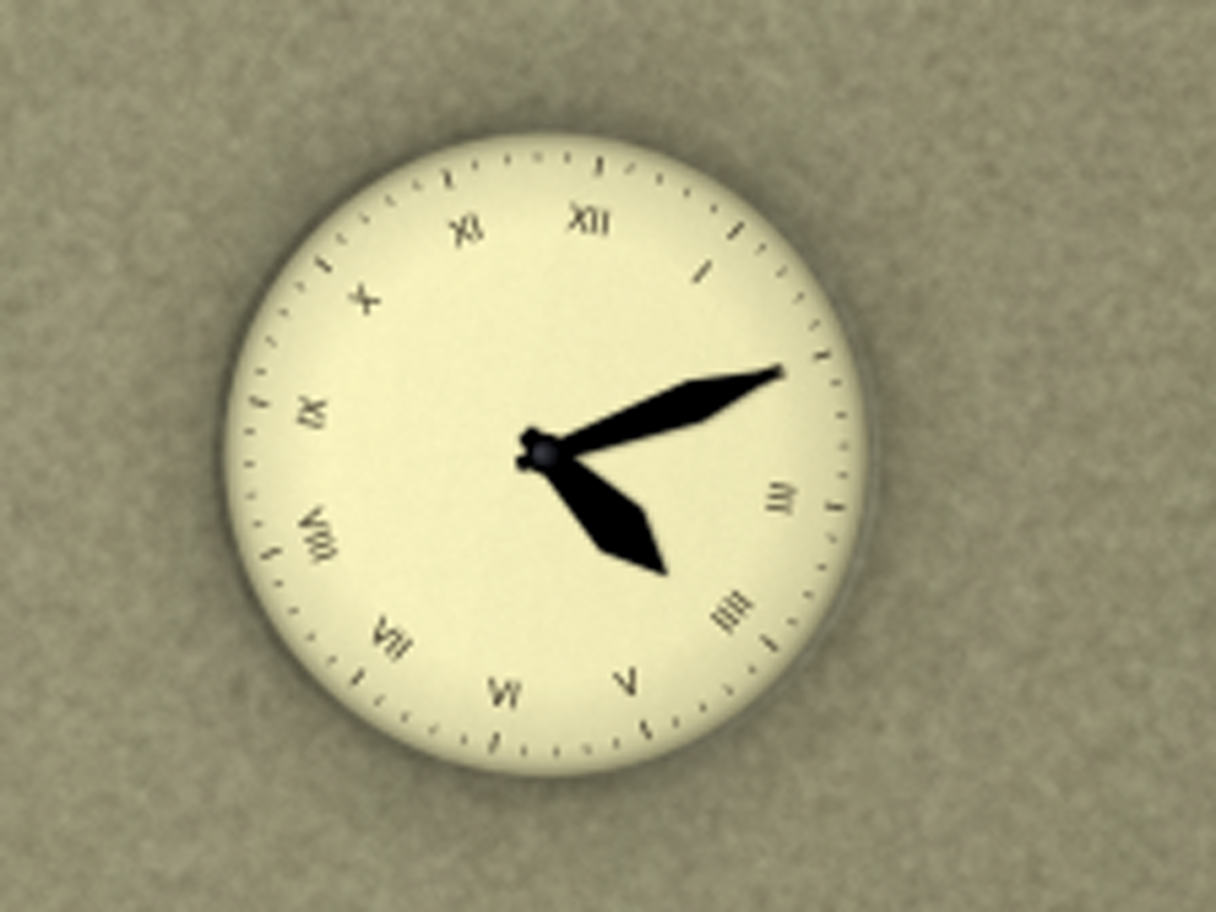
4:10
